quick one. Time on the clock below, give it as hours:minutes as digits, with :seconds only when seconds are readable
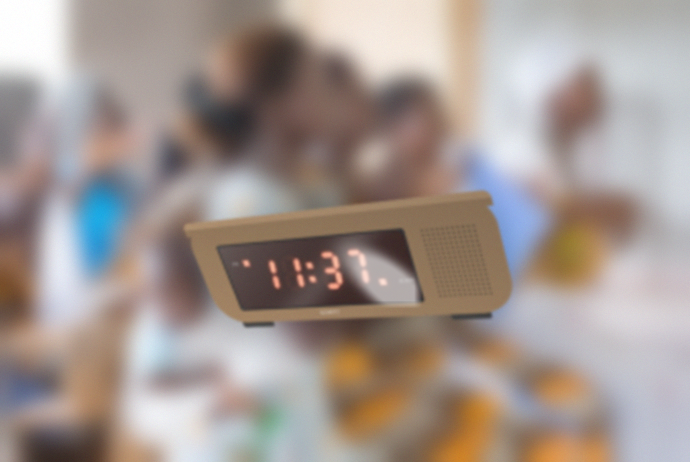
11:37
